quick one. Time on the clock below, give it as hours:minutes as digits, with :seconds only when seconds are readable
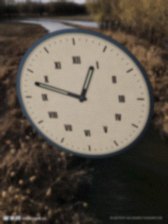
12:48
